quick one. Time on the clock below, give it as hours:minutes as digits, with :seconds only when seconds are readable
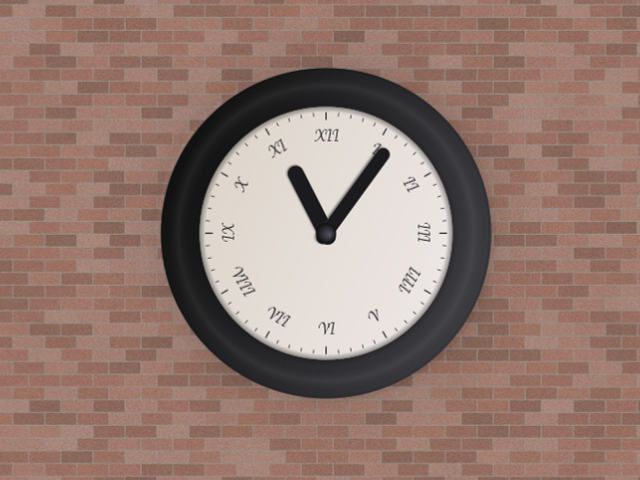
11:06
